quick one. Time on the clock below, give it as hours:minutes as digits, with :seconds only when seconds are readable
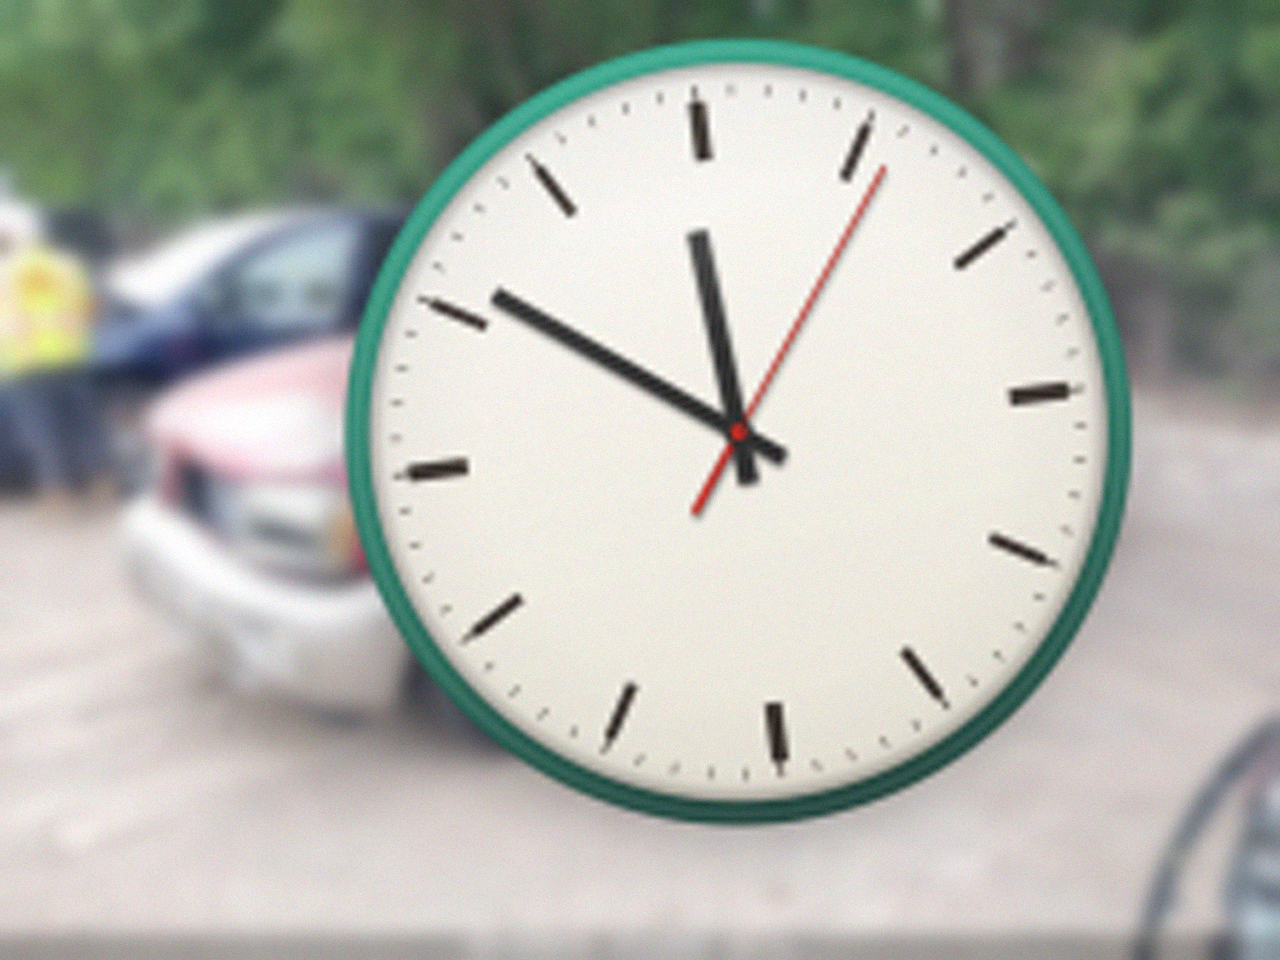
11:51:06
